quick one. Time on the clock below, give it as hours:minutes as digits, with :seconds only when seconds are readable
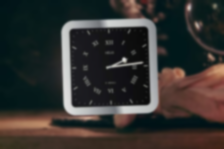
2:14
